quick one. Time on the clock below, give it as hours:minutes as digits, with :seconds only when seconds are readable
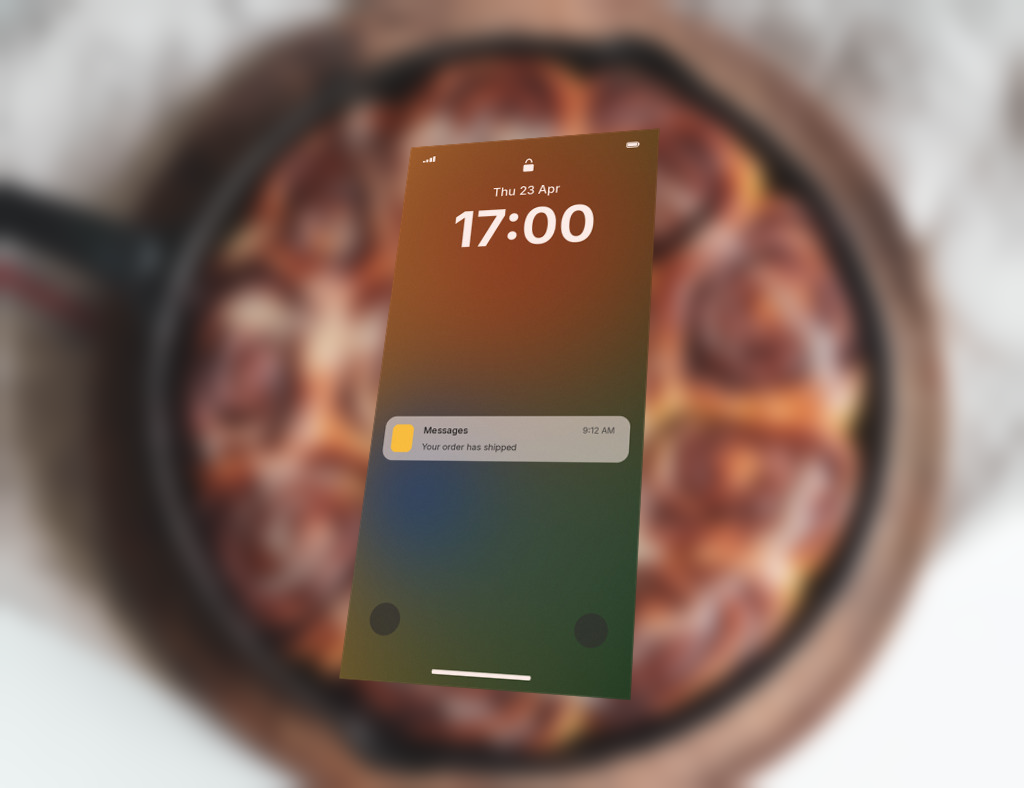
17:00
